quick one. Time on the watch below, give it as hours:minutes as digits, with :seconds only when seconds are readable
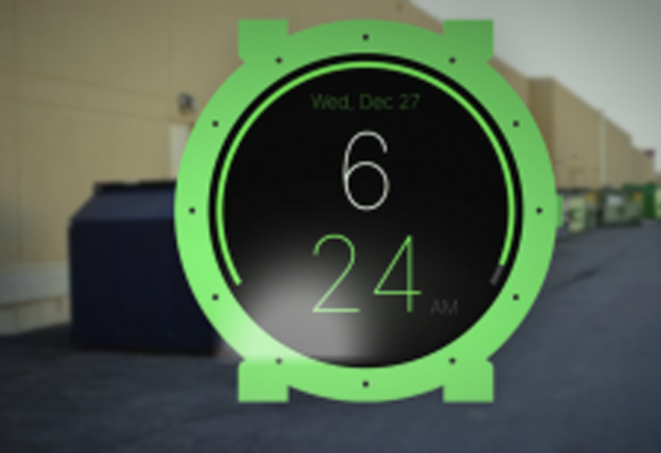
6:24
